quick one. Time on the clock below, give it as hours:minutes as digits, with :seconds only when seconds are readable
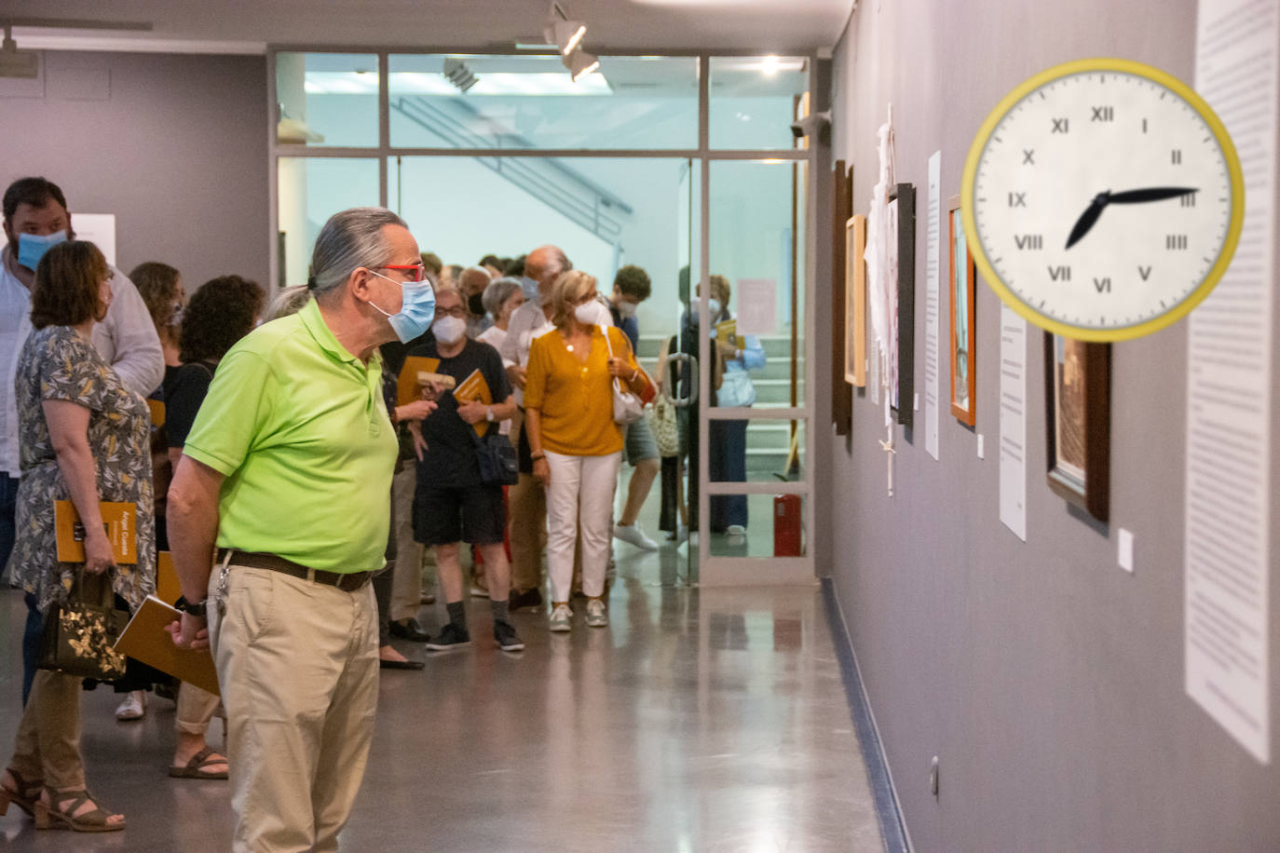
7:14
